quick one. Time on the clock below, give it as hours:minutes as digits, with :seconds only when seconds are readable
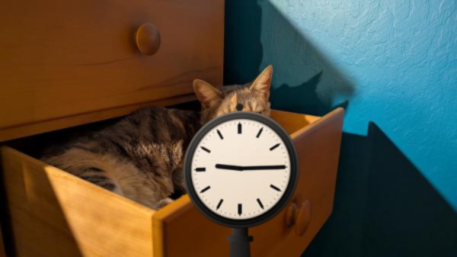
9:15
